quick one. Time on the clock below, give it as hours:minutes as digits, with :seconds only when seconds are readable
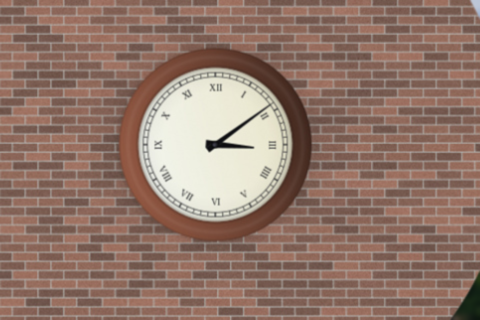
3:09
